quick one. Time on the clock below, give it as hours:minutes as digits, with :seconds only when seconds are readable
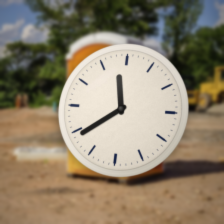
11:39
